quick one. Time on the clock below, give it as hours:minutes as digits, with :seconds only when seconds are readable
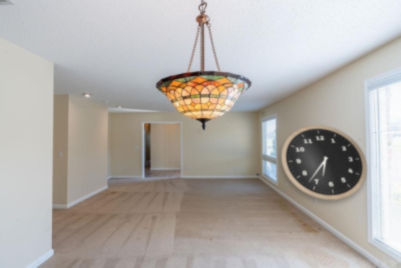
6:37
